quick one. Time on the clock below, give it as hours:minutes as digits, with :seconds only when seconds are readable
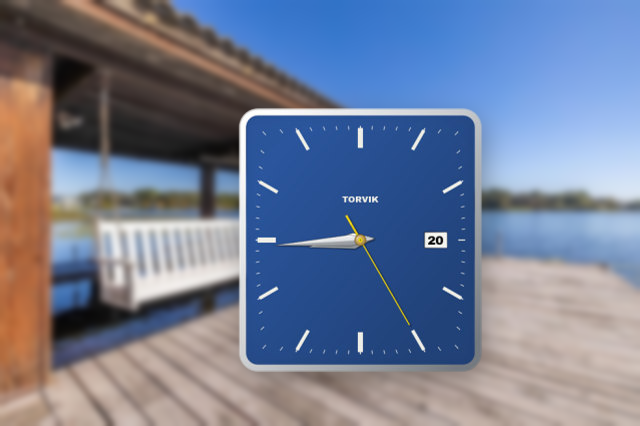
8:44:25
